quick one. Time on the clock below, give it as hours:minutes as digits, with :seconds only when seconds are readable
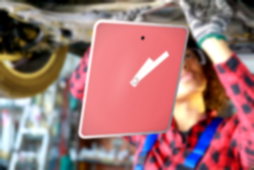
1:08
